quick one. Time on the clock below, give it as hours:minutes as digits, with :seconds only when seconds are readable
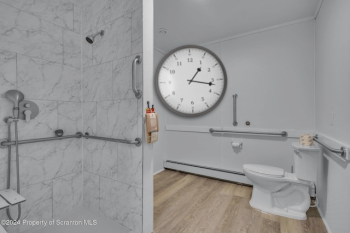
1:17
